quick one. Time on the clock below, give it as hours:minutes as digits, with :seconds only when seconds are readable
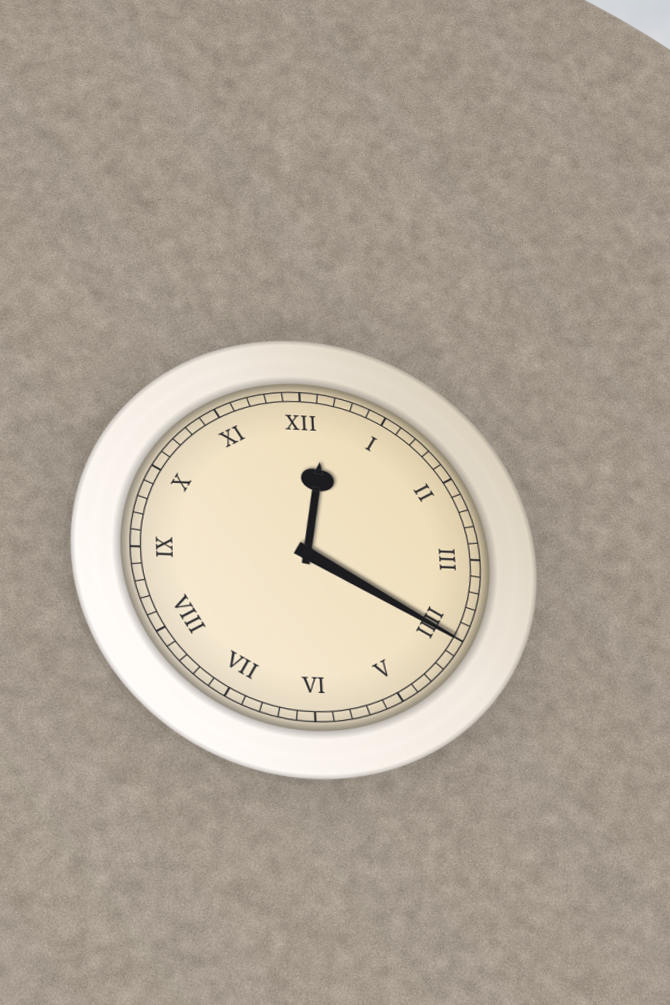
12:20
